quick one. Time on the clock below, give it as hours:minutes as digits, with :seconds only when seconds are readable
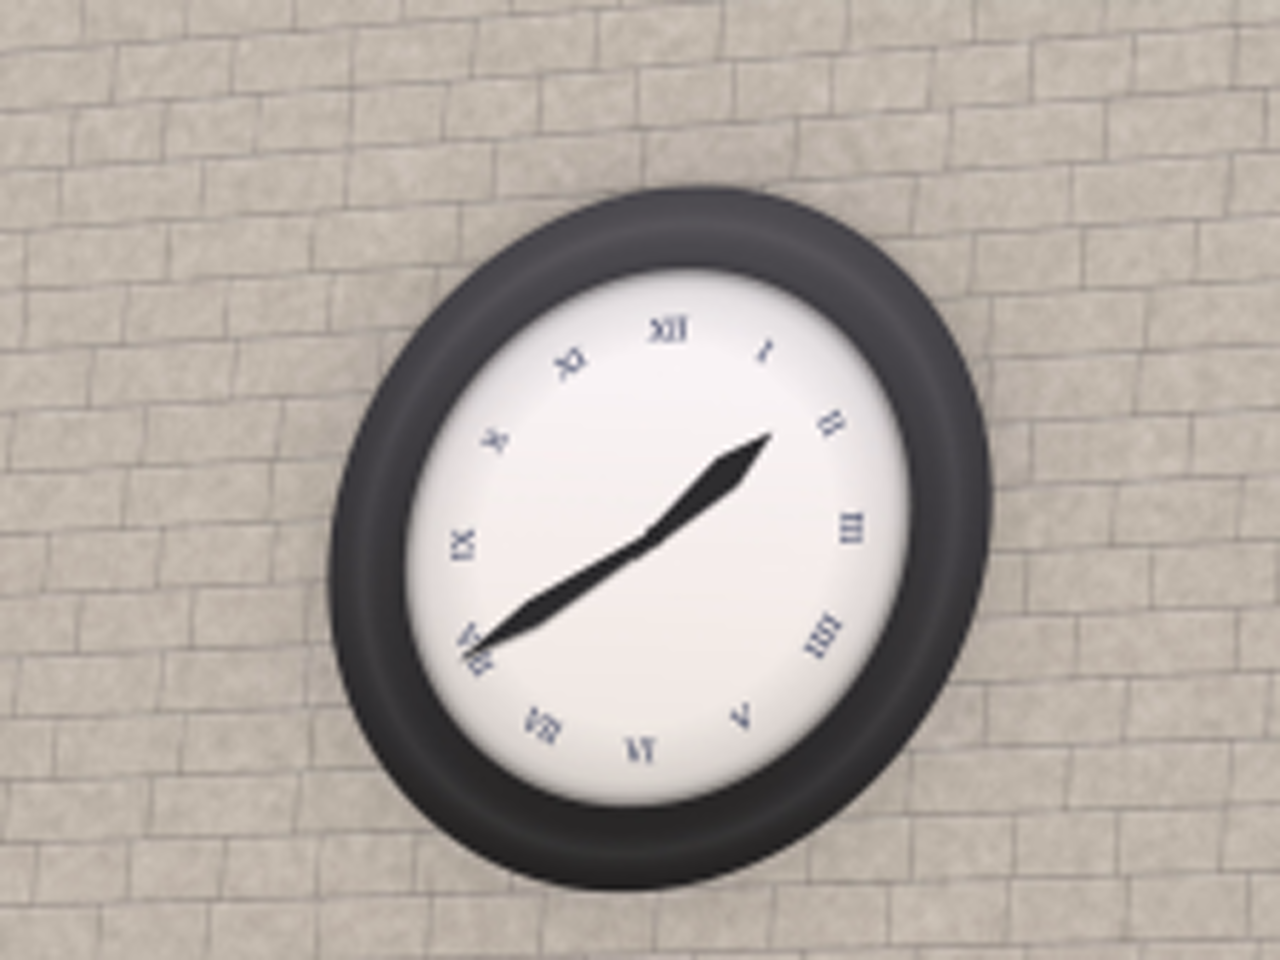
1:40
